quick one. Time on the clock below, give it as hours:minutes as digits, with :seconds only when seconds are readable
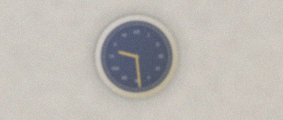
9:29
